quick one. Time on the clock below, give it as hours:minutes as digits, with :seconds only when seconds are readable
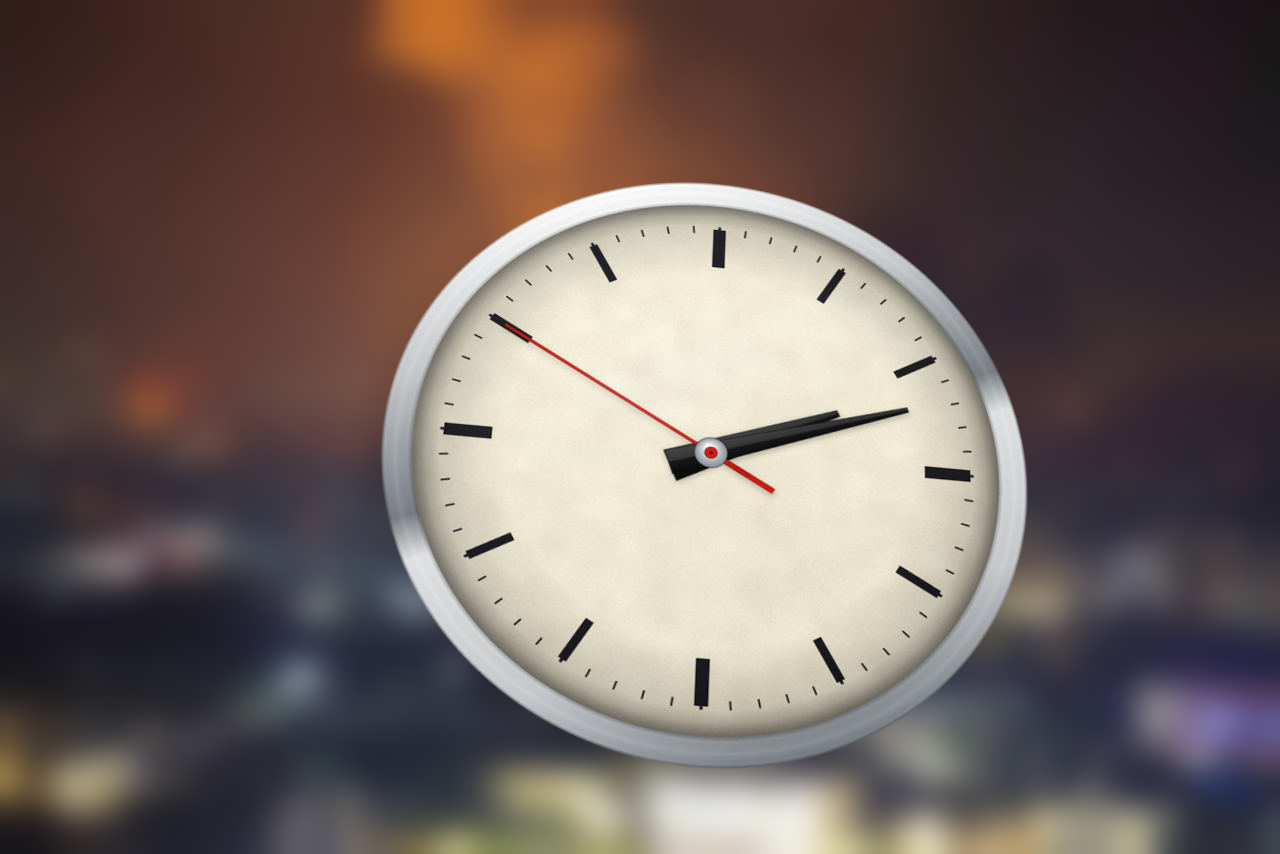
2:11:50
